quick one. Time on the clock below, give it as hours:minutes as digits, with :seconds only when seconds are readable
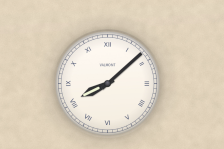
8:08
